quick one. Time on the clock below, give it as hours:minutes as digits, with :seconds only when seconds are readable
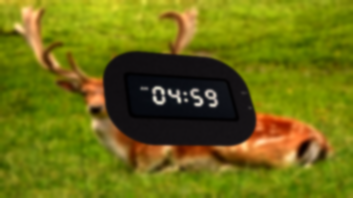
4:59
